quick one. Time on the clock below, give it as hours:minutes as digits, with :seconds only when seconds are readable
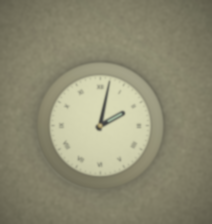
2:02
